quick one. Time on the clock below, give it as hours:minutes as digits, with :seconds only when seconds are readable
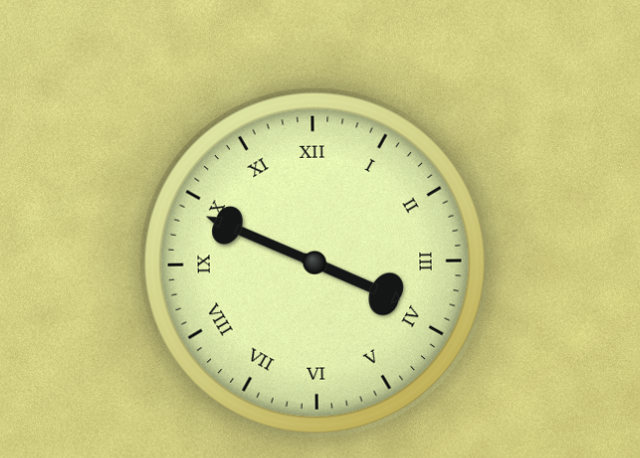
3:49
